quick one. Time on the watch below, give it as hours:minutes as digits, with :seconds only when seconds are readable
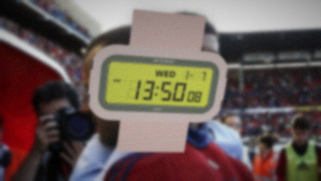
13:50
